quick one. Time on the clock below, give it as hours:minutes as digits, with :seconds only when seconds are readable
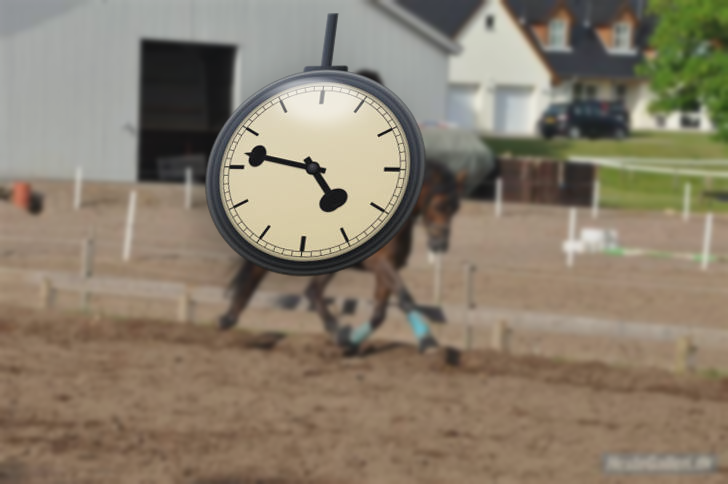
4:47
